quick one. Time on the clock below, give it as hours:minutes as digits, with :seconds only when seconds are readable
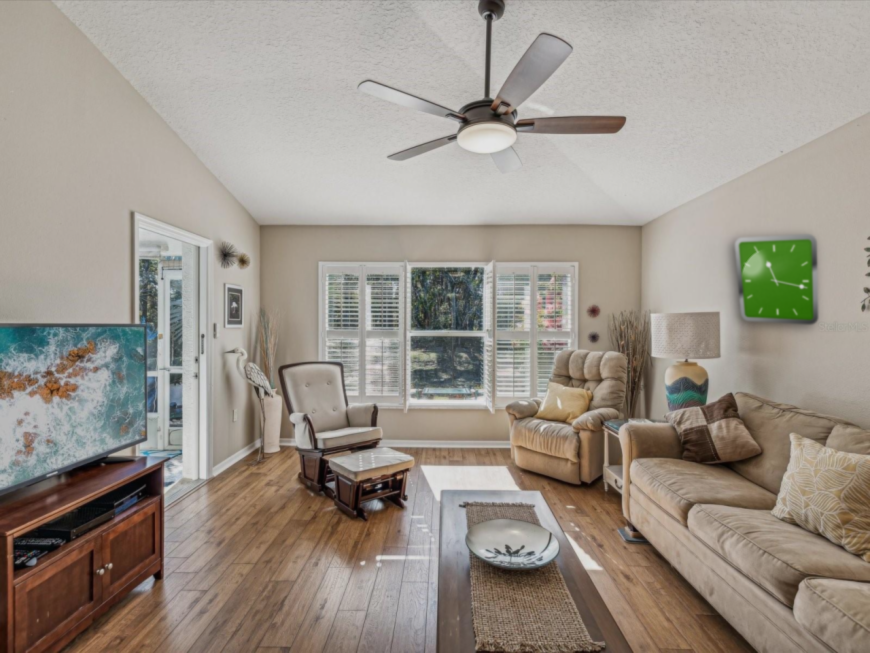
11:17
